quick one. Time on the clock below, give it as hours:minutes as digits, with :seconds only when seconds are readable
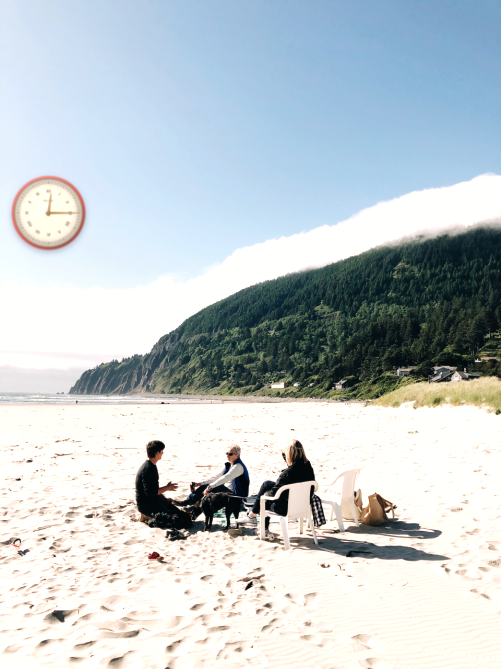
12:15
